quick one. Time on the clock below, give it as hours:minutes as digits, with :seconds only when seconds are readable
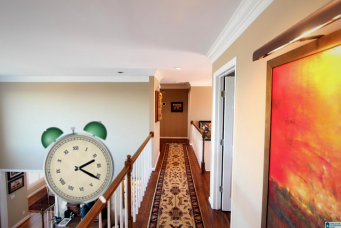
2:21
